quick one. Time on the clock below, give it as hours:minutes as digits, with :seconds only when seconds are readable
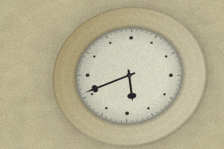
5:41
